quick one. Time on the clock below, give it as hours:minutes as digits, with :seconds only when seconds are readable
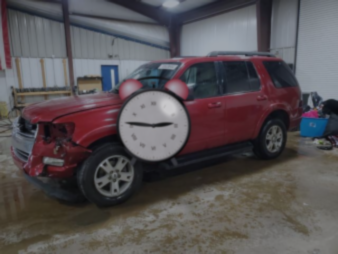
2:46
